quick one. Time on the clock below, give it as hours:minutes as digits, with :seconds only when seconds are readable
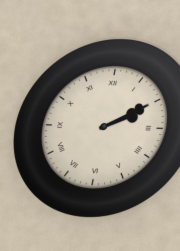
2:10
